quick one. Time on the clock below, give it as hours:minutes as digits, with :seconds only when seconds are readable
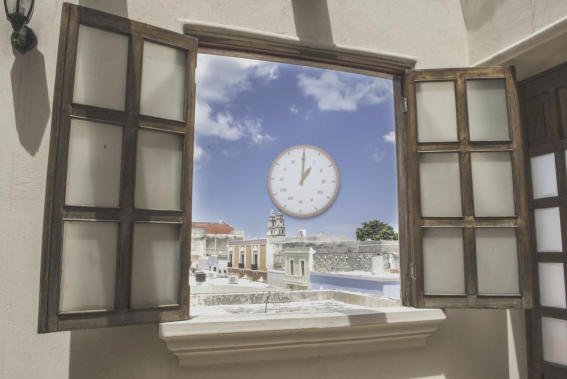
1:00
